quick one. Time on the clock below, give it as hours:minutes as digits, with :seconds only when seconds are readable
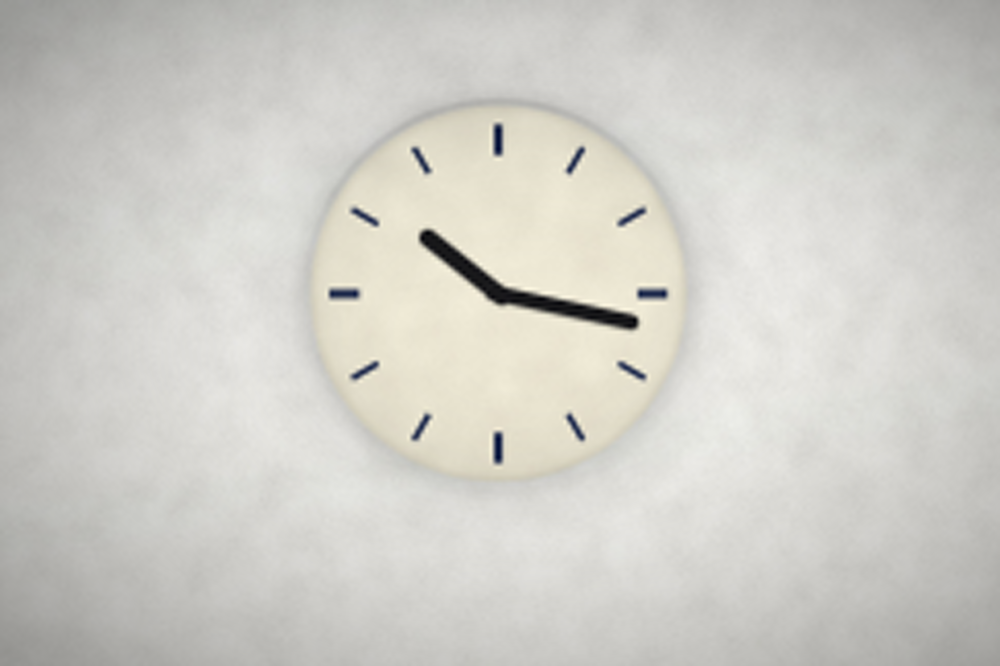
10:17
